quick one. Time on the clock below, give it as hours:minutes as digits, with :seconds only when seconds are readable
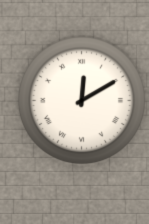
12:10
